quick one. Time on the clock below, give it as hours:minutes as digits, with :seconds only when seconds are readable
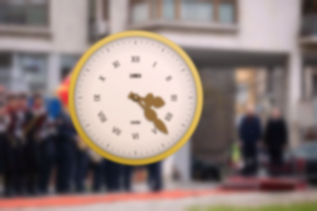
3:23
